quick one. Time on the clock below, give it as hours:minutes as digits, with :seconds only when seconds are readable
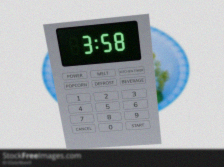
3:58
